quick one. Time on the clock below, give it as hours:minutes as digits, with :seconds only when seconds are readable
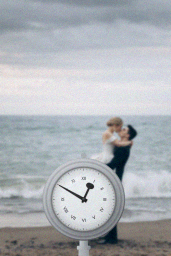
12:50
